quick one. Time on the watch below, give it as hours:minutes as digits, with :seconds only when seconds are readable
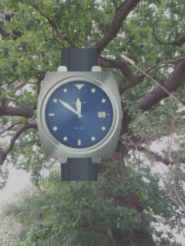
11:51
